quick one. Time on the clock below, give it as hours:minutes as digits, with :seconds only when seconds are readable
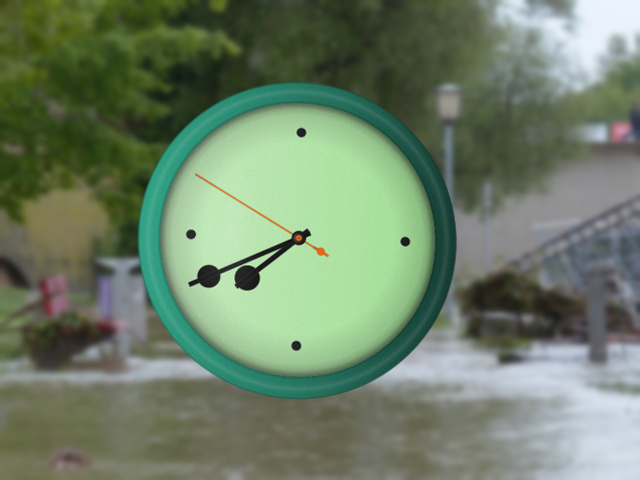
7:40:50
